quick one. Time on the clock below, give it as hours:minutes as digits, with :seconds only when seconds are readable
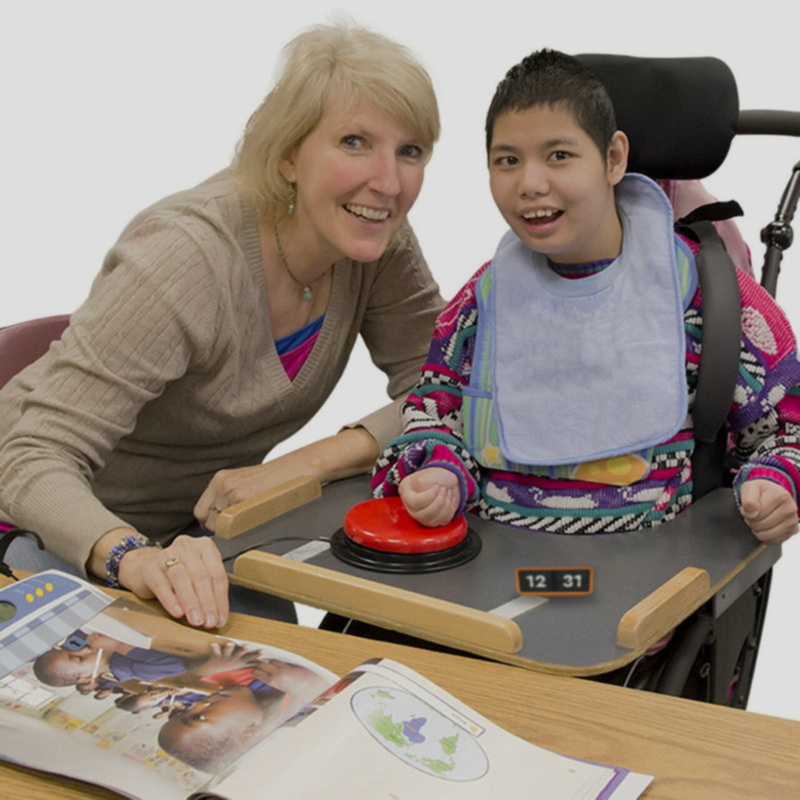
12:31
